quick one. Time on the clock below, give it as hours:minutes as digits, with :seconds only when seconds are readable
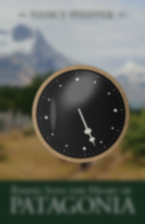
5:27
